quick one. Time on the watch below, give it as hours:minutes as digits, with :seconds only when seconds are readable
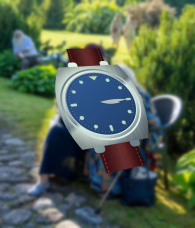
3:15
